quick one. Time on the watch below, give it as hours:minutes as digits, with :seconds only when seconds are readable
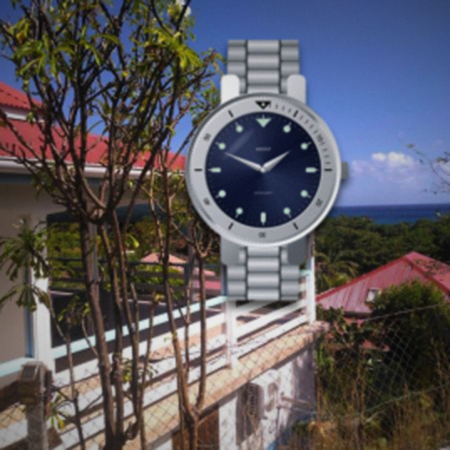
1:49
